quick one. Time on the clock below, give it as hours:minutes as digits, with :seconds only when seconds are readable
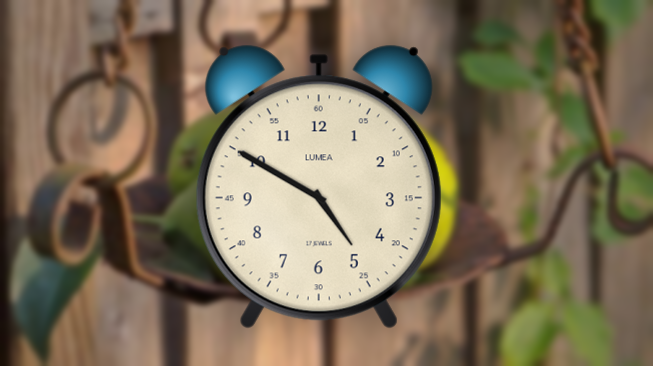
4:50
